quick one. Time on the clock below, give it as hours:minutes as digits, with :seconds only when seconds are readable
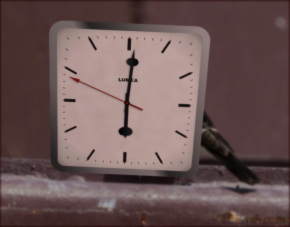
6:00:49
